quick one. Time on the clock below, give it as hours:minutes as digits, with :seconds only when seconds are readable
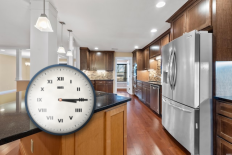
3:15
